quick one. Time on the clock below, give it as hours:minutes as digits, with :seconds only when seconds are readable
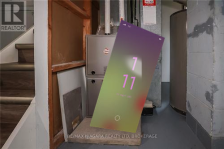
1:11
